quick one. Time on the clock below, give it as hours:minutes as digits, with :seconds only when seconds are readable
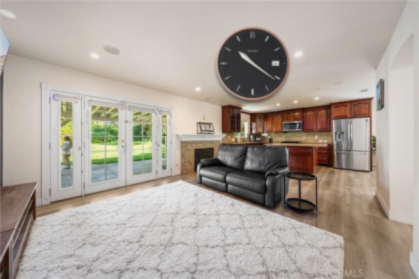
10:21
